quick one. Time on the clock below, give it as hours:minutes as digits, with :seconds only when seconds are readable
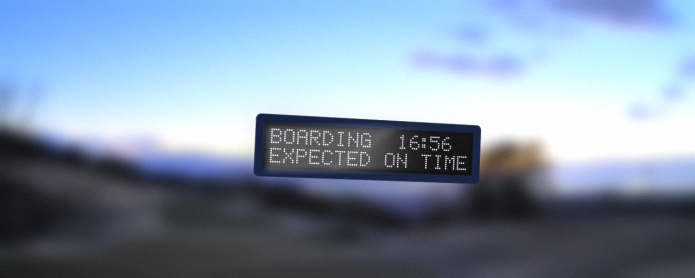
16:56
